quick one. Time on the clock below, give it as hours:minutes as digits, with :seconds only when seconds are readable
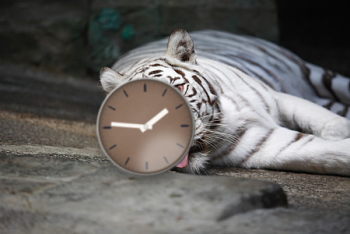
1:46
